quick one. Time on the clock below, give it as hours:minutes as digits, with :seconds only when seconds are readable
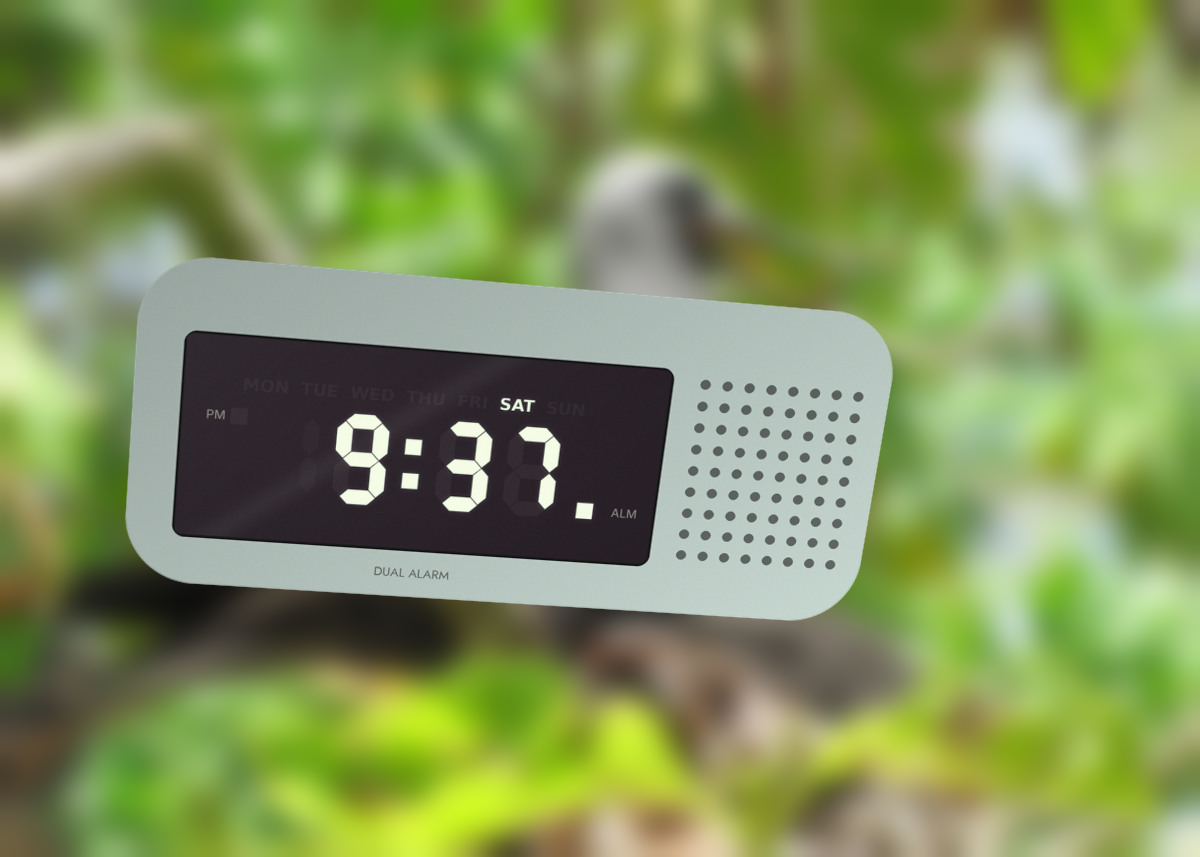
9:37
